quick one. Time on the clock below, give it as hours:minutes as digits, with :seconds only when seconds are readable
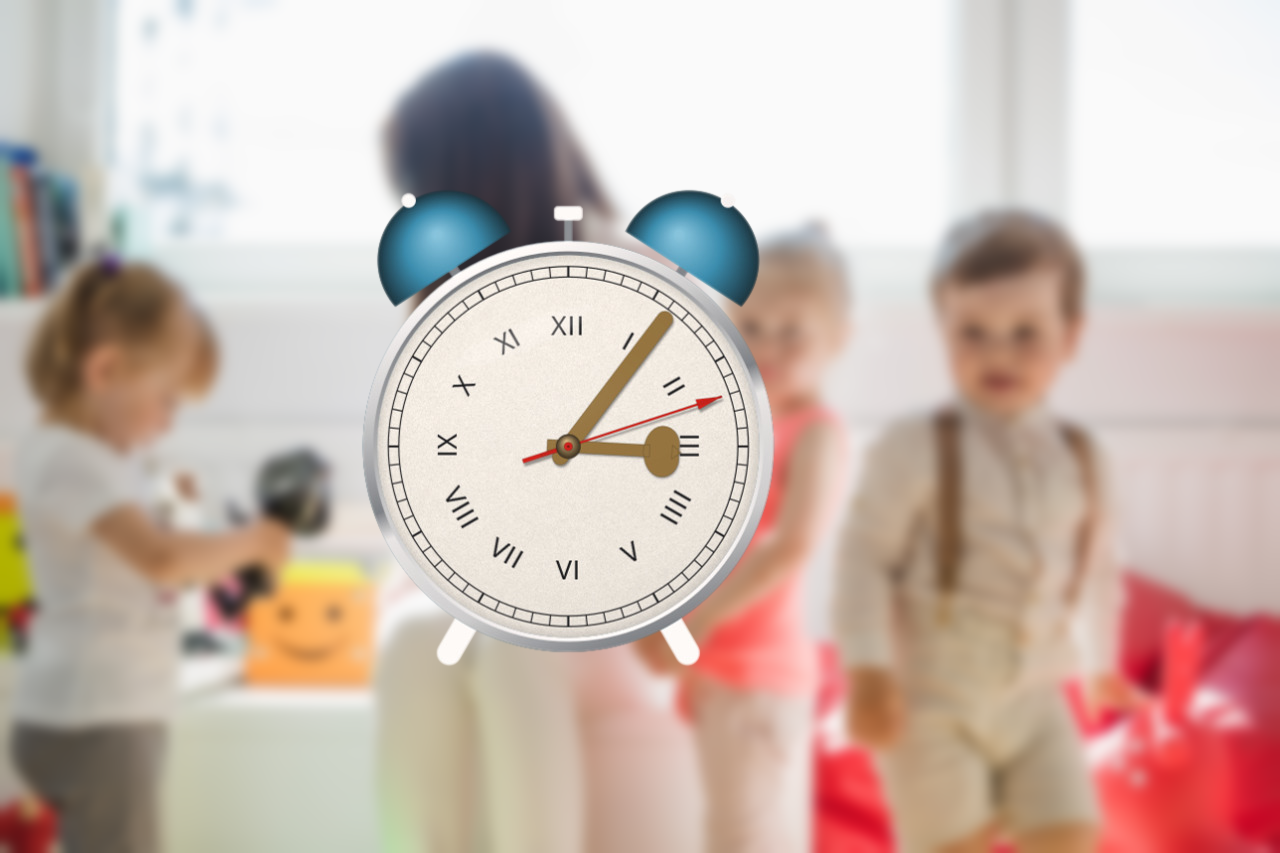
3:06:12
